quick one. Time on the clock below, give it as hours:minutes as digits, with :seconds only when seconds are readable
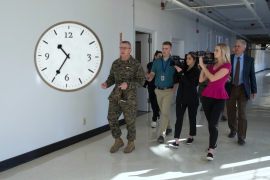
10:35
